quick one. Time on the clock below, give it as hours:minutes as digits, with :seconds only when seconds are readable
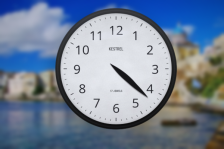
4:22
